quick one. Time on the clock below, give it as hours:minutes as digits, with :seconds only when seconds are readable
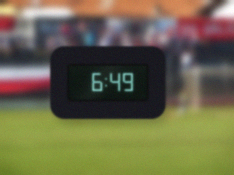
6:49
